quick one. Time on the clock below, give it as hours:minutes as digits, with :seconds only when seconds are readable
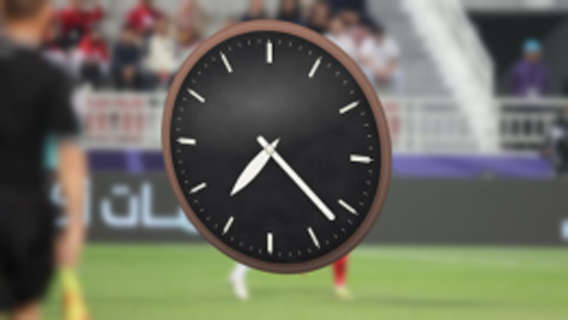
7:22
